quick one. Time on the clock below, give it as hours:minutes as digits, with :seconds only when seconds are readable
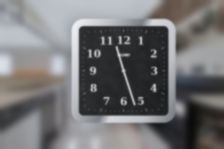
11:27
